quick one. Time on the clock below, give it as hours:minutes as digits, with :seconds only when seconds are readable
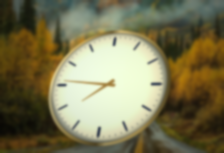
7:46
